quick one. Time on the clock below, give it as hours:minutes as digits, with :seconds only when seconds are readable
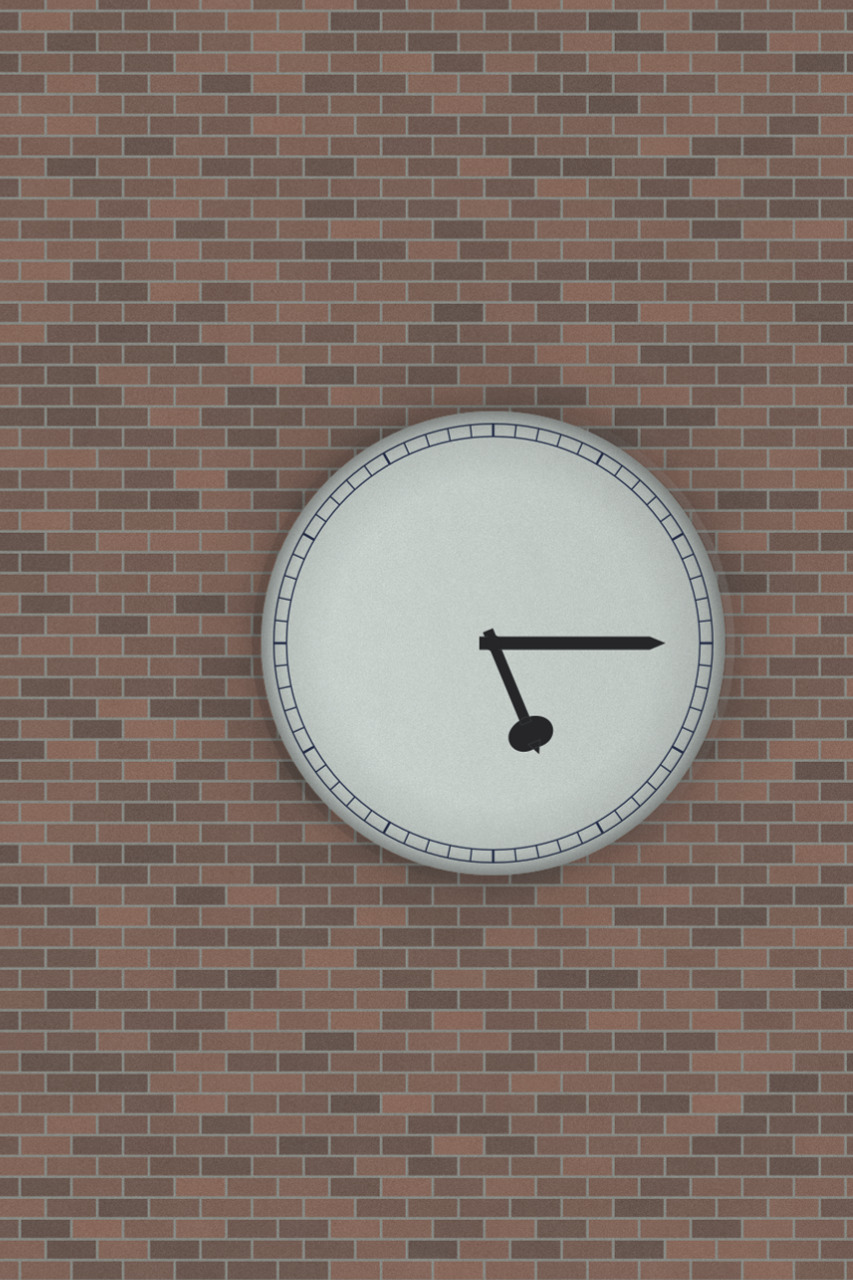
5:15
